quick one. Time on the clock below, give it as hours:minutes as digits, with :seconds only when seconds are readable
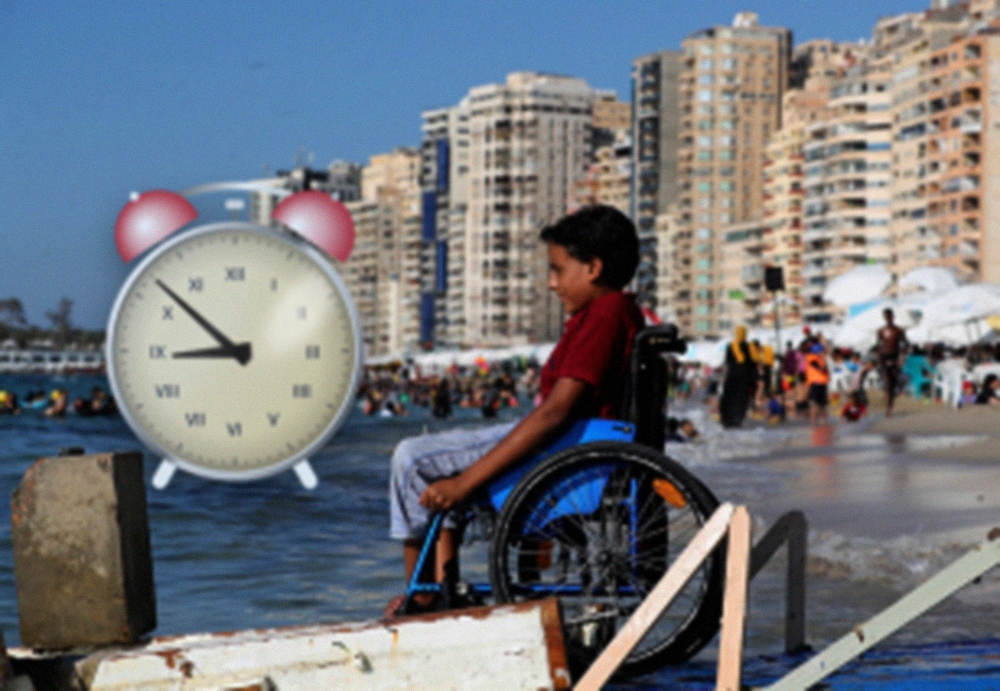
8:52
